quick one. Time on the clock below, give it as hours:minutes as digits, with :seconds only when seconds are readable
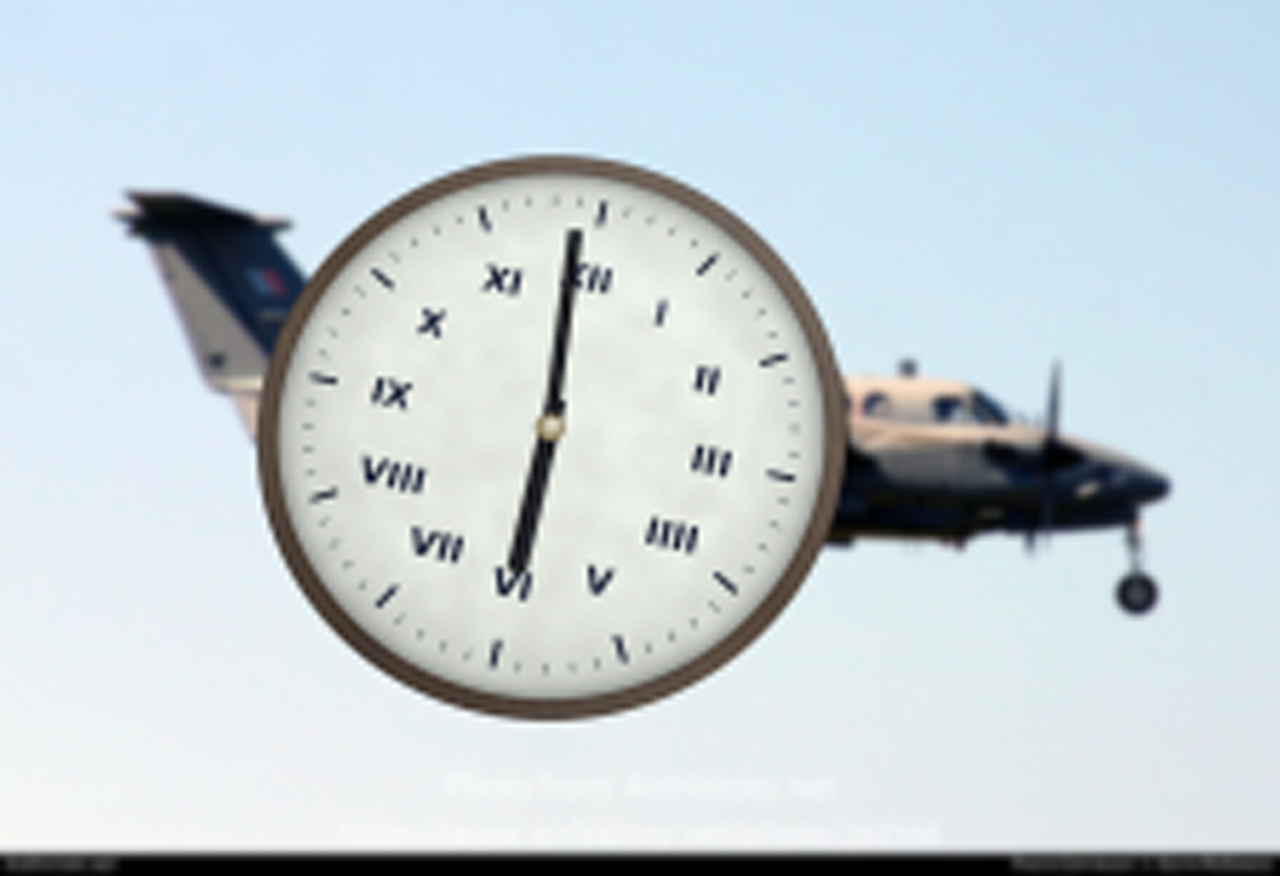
5:59
